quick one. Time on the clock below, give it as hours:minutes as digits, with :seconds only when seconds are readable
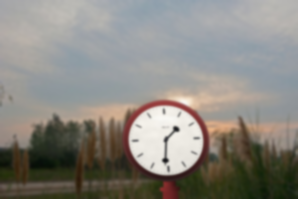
1:31
